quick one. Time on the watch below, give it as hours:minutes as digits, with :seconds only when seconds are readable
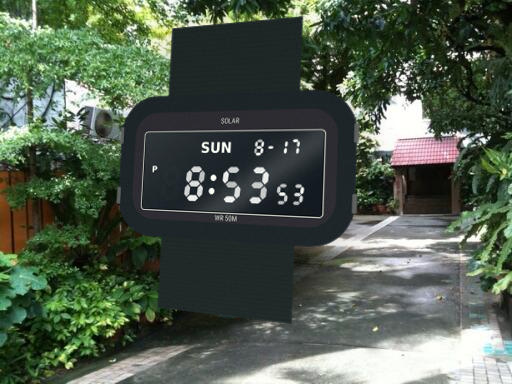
8:53:53
